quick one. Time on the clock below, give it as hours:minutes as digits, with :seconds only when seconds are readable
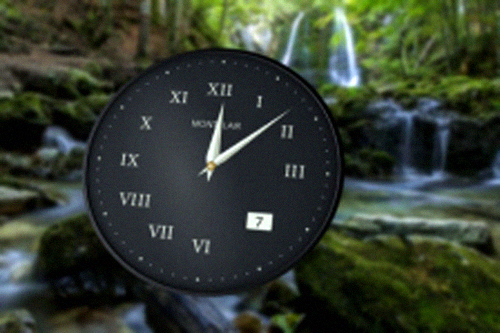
12:08
